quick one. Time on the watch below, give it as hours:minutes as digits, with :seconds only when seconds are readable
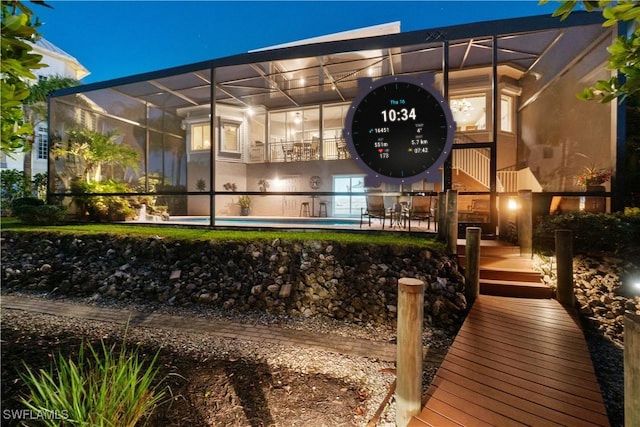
10:34
